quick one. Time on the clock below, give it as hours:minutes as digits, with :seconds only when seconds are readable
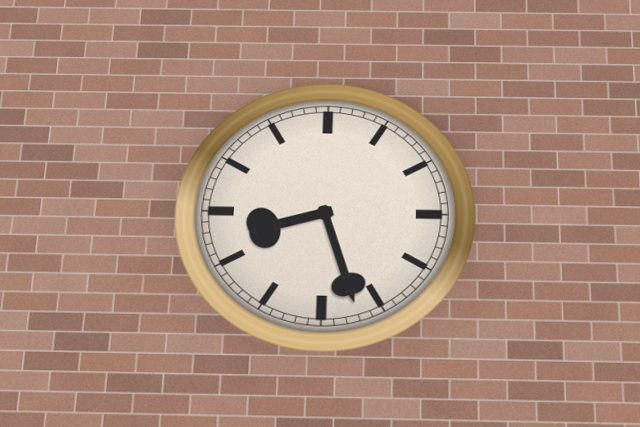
8:27
